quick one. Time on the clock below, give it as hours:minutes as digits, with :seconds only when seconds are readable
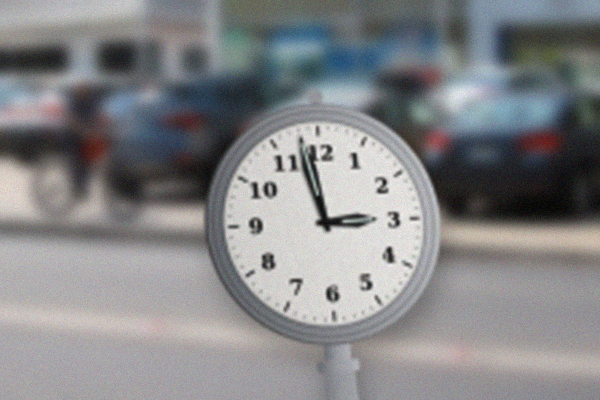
2:58
